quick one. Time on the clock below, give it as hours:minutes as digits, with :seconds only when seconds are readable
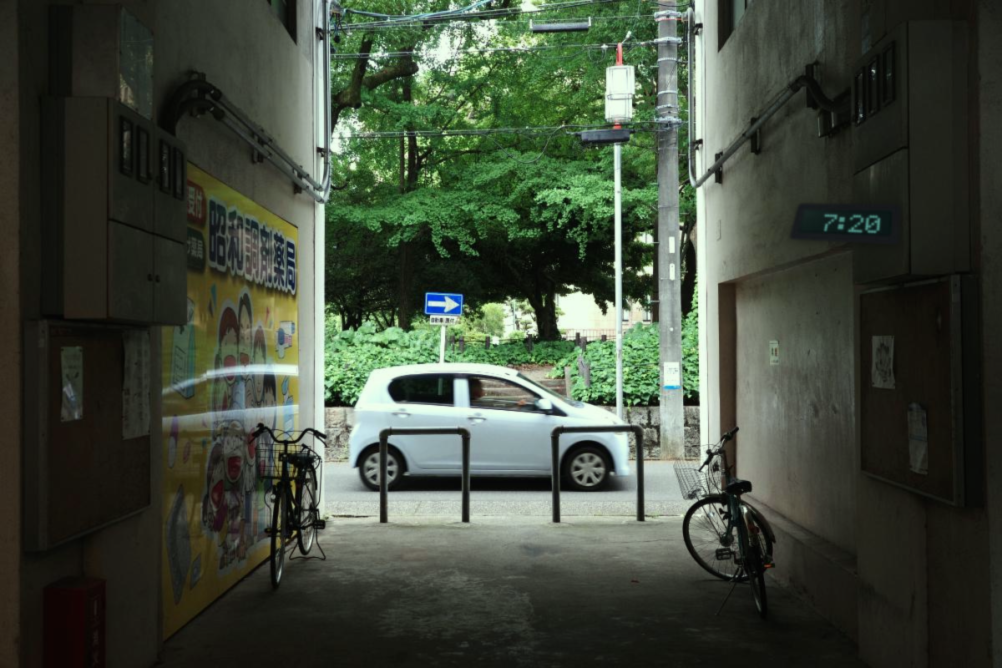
7:20
